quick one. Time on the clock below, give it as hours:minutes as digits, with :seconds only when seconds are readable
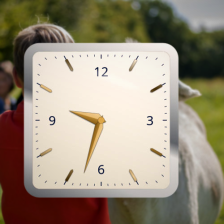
9:33
